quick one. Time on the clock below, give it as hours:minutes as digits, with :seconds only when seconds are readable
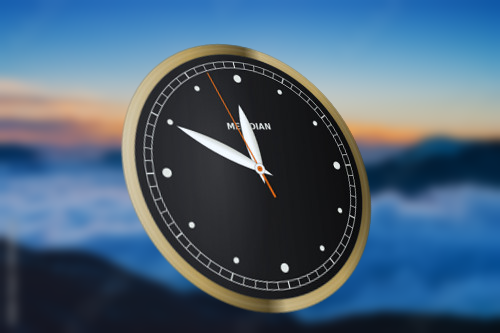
11:49:57
